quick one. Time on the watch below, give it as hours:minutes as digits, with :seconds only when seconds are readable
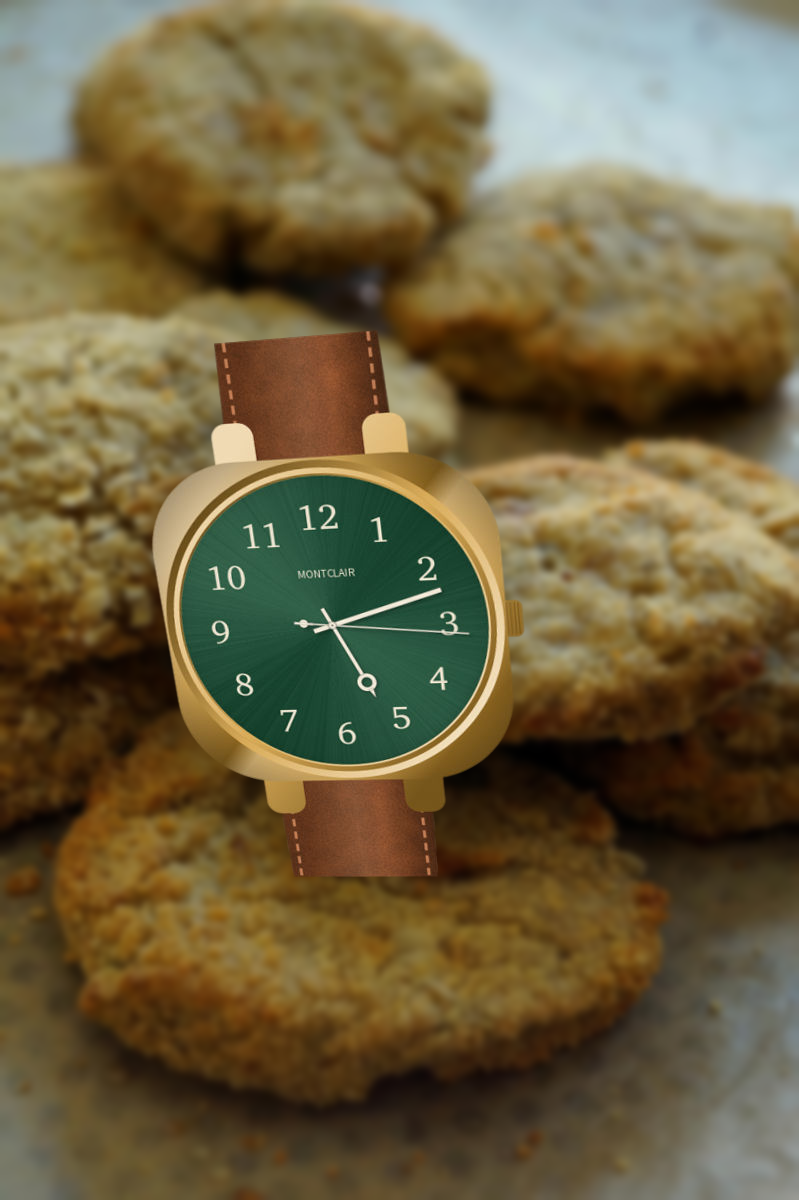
5:12:16
